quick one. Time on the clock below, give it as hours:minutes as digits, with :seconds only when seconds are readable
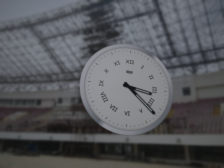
3:22
